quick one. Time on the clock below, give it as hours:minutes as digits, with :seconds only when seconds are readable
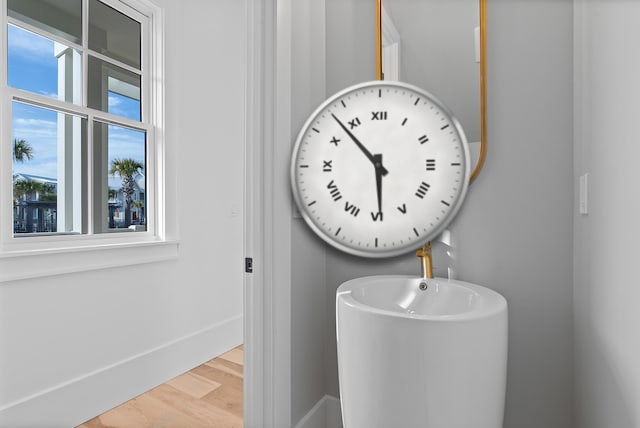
5:53
